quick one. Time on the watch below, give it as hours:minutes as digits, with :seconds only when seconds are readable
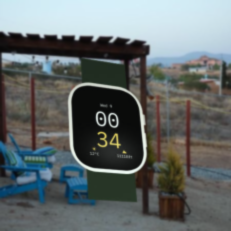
0:34
